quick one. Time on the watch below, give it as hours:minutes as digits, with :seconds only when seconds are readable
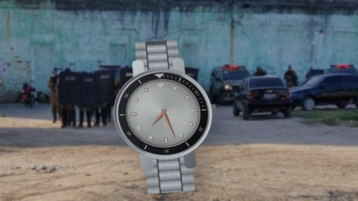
7:27
